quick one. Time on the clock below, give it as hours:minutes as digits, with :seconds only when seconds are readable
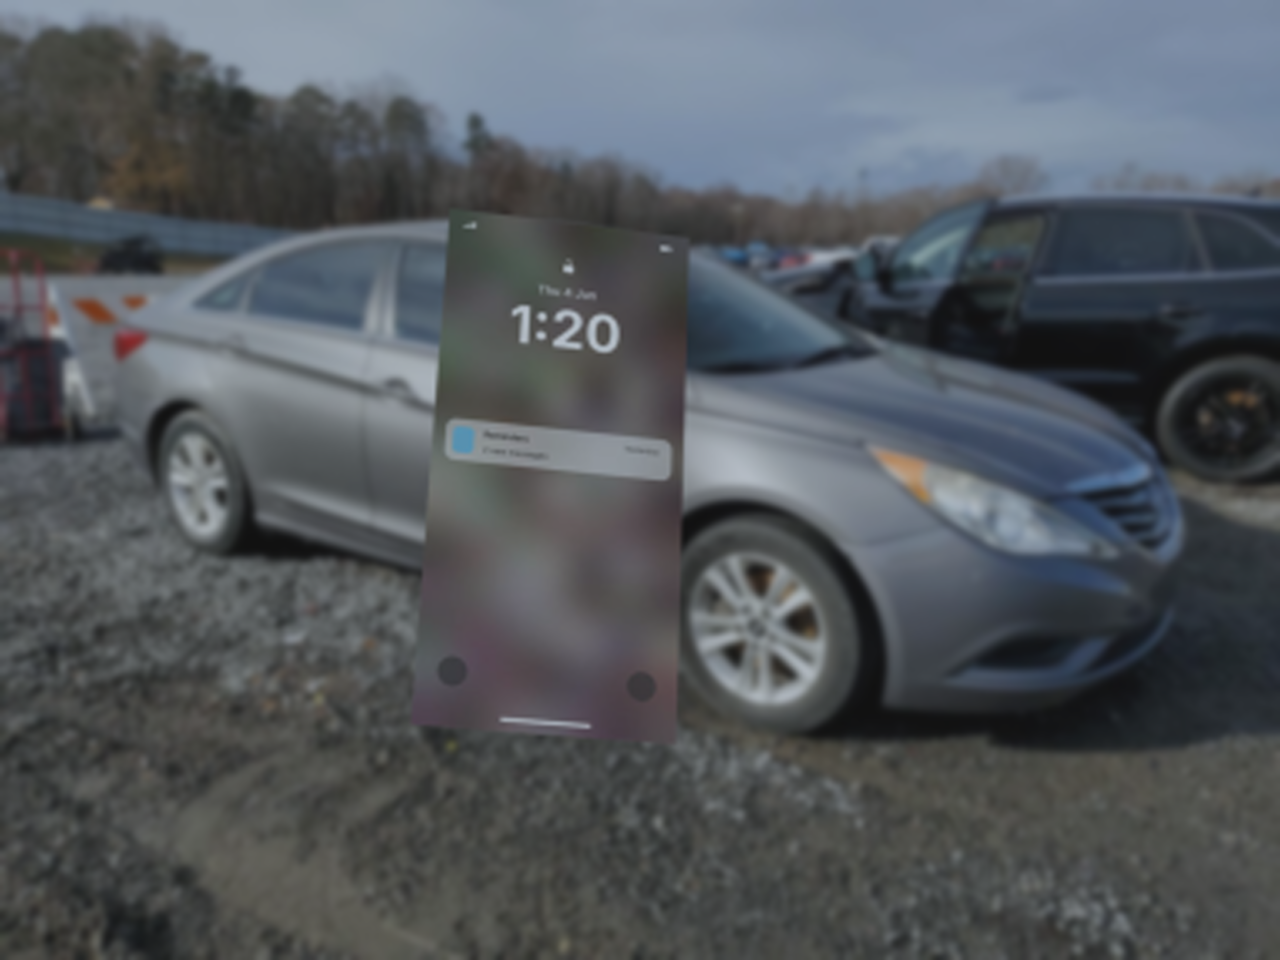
1:20
